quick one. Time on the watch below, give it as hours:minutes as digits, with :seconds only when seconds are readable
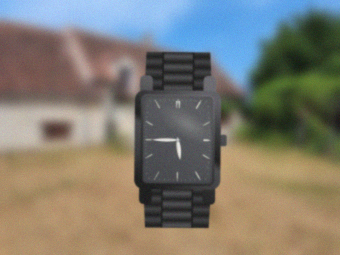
5:45
